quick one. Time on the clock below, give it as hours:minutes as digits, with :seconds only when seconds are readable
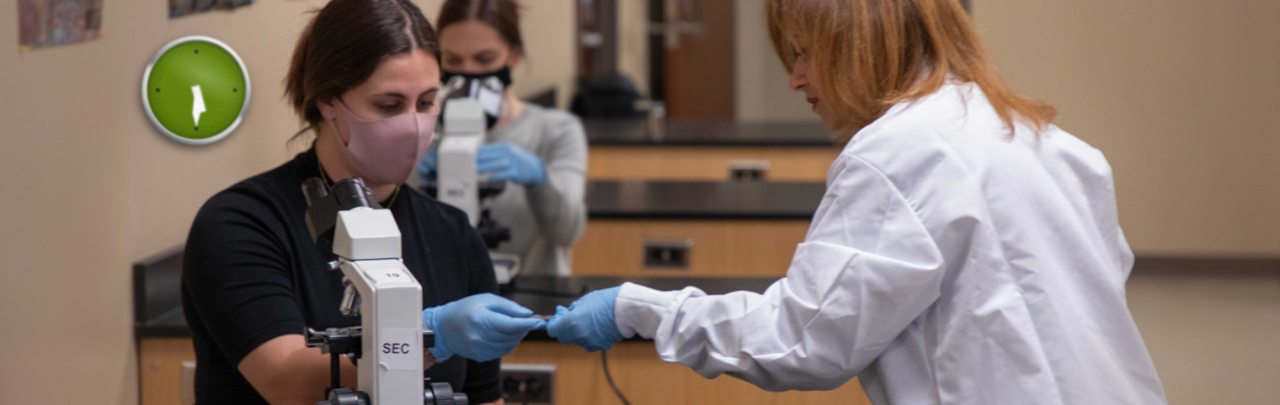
5:30
